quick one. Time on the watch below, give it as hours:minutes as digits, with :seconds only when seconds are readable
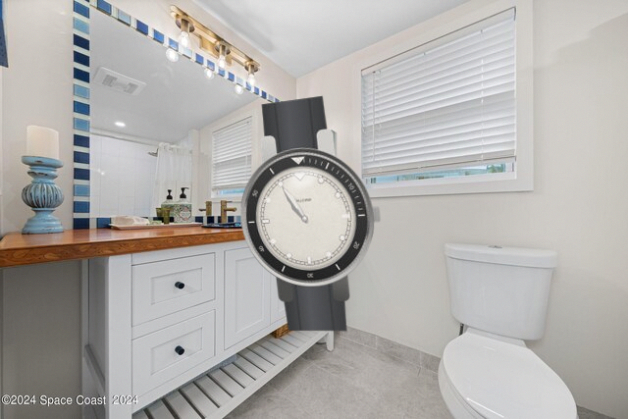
10:55
